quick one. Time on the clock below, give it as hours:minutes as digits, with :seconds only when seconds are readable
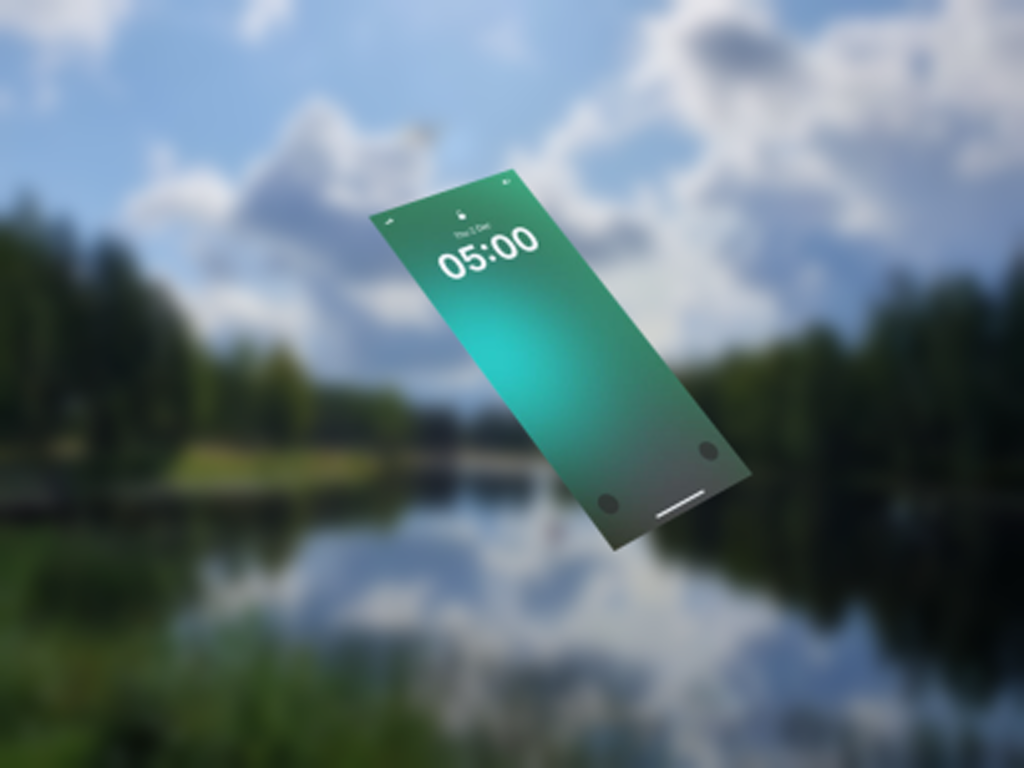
5:00
